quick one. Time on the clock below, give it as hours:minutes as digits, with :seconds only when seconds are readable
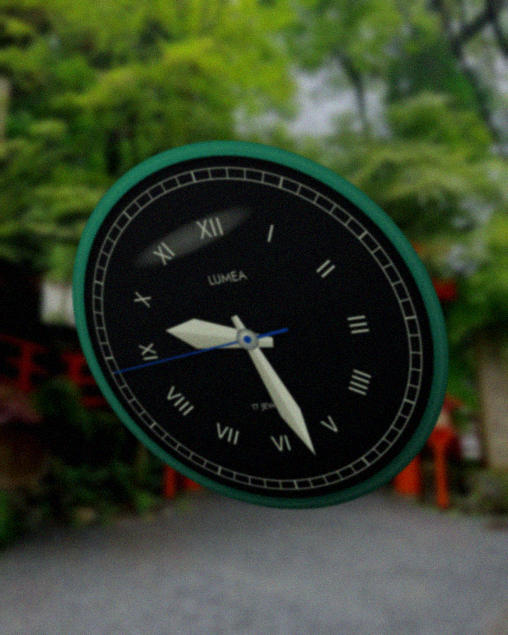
9:27:44
